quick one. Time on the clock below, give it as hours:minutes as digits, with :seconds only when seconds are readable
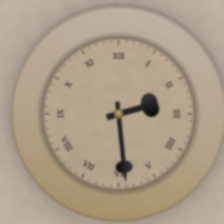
2:29
